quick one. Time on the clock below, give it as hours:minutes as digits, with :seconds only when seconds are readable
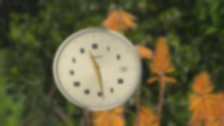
11:29
